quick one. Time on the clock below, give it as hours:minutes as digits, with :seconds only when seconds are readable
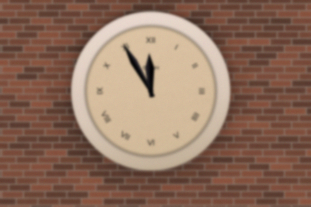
11:55
